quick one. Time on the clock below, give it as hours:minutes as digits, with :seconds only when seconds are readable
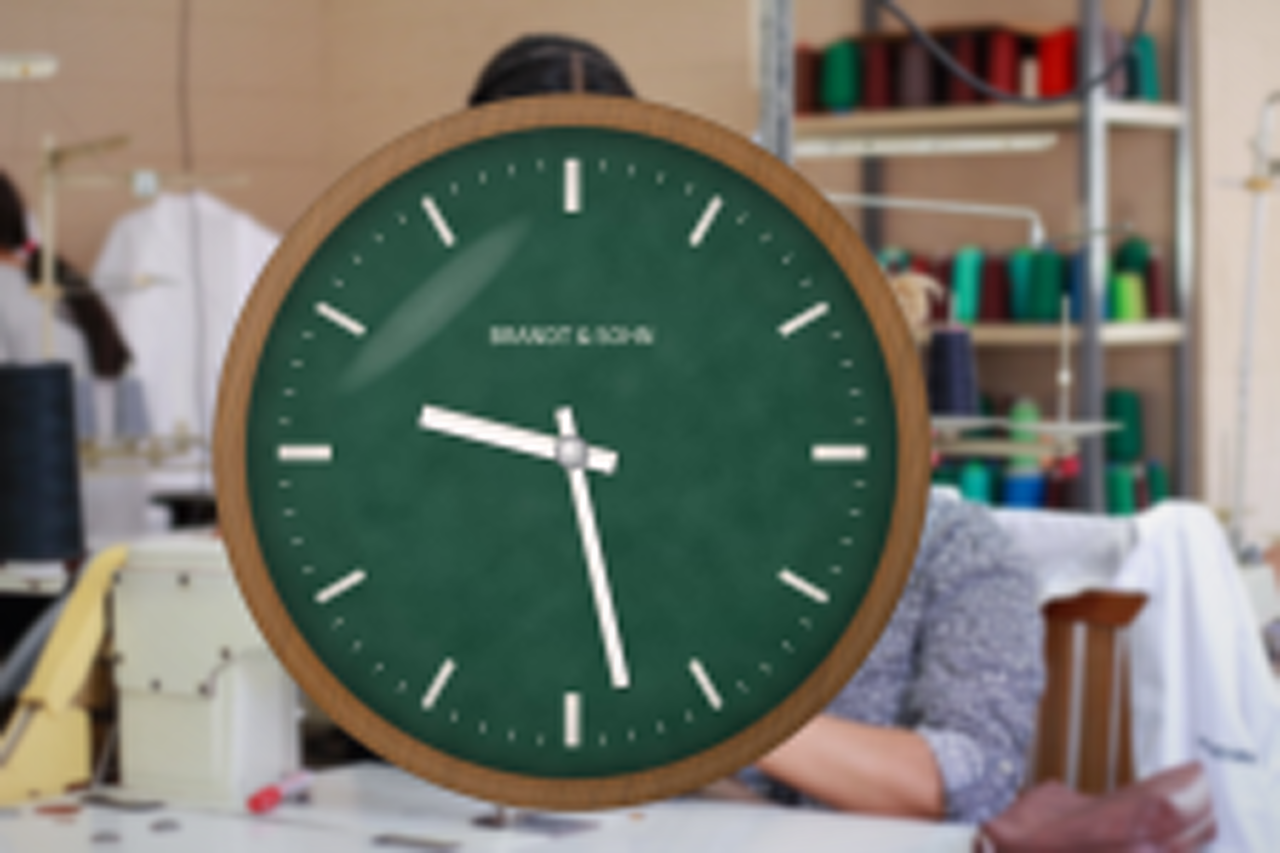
9:28
